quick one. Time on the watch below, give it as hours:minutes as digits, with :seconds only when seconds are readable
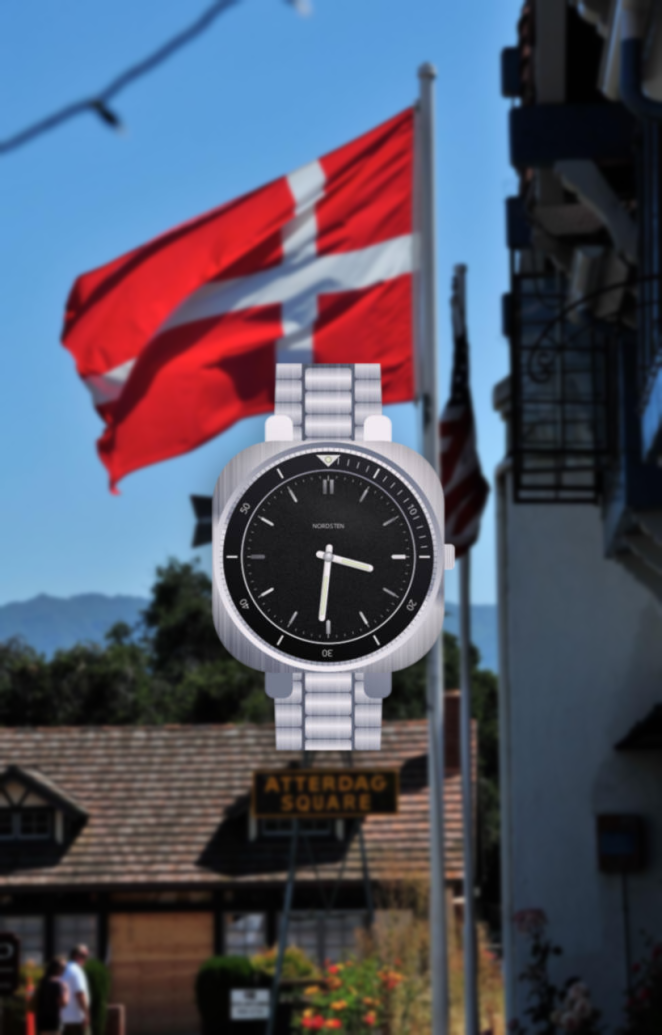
3:31
